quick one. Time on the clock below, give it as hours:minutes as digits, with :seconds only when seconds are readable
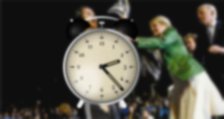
2:23
